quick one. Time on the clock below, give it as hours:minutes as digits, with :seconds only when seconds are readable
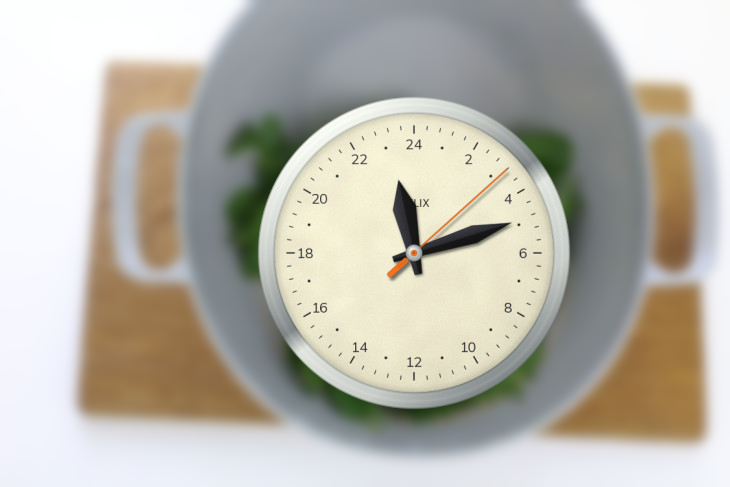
23:12:08
